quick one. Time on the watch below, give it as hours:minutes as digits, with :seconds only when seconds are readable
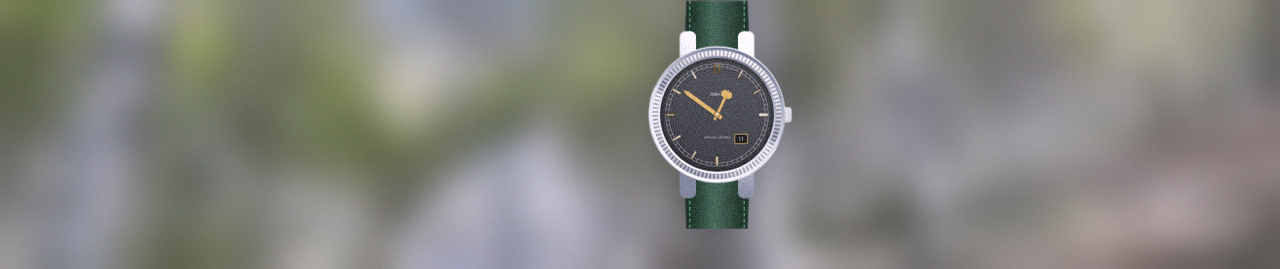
12:51
